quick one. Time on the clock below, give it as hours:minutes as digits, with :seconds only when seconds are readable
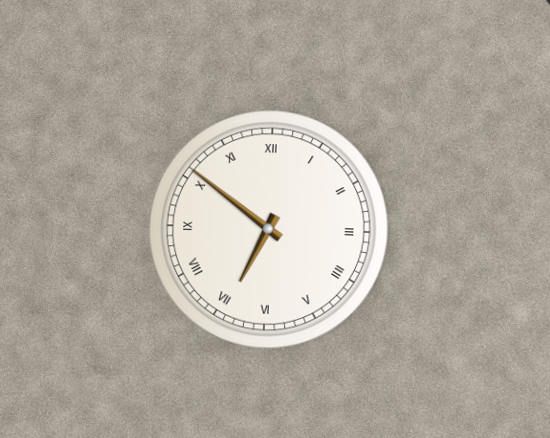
6:51
